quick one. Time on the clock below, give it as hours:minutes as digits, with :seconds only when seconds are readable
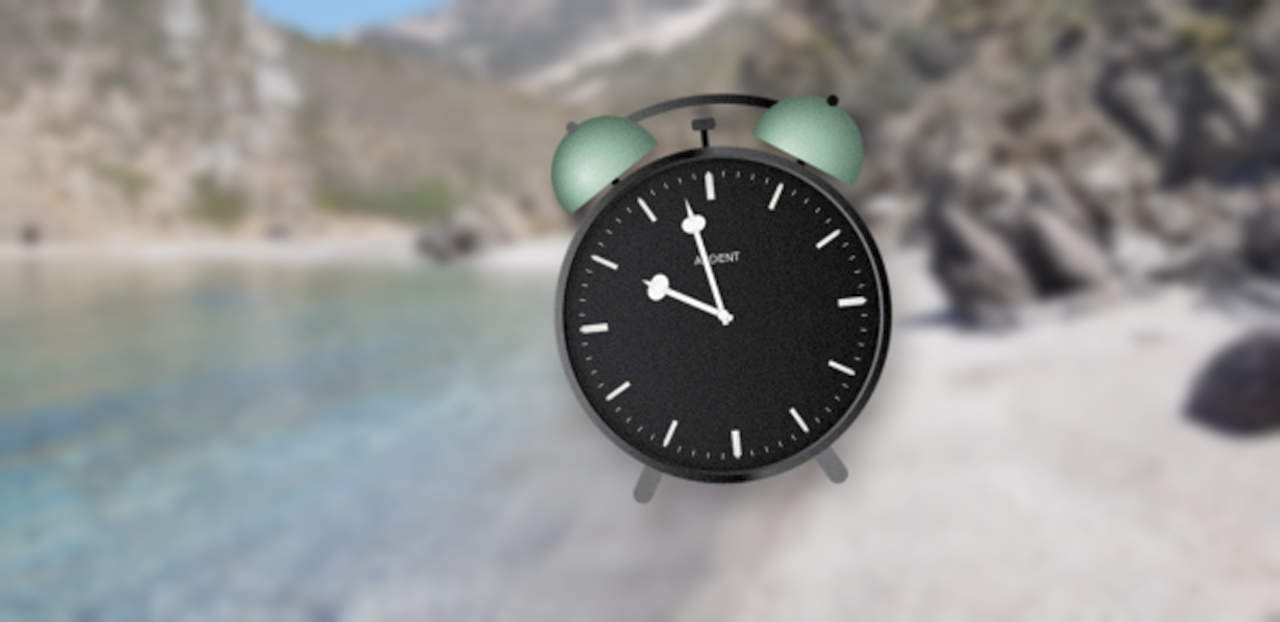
9:58
